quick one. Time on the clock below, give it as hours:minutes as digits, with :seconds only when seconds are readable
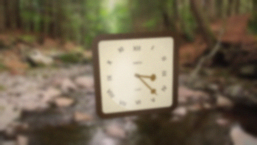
3:23
